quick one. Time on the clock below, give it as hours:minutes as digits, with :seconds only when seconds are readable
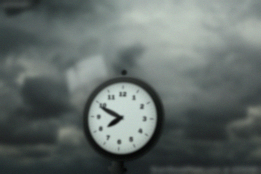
7:49
